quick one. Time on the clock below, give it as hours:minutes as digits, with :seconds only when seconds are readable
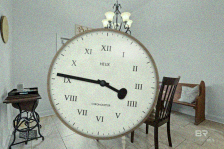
3:46
